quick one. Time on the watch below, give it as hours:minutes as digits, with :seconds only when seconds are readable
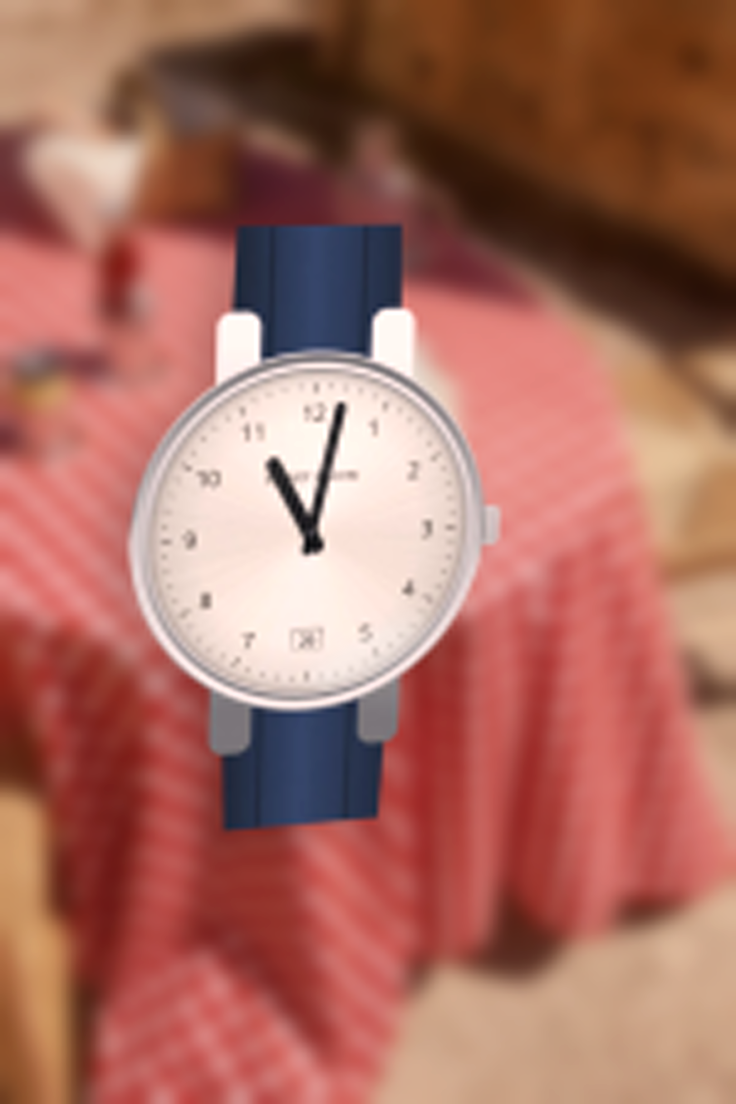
11:02
